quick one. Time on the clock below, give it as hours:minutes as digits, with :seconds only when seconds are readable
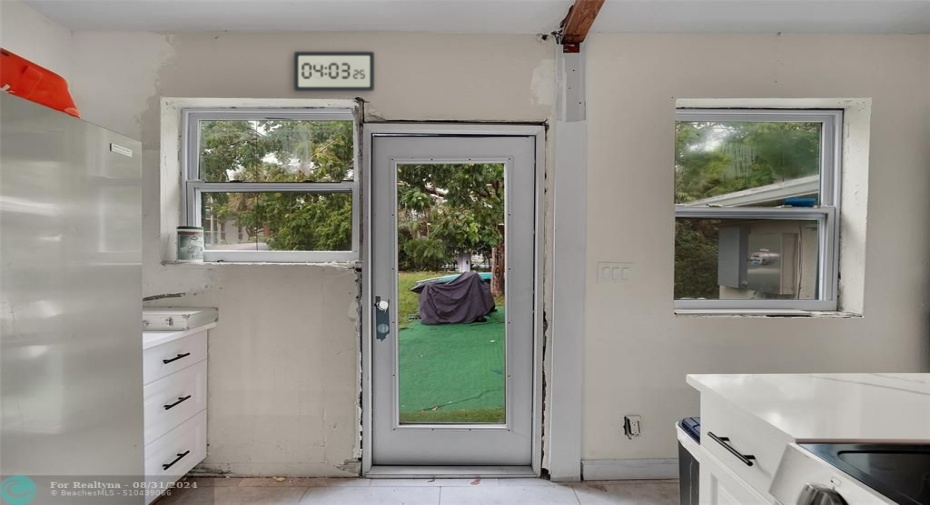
4:03
